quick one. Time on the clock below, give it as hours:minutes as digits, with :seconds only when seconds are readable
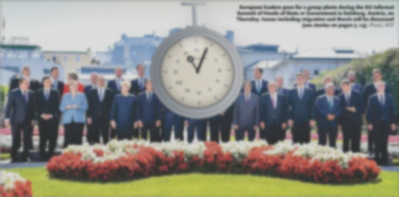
11:04
